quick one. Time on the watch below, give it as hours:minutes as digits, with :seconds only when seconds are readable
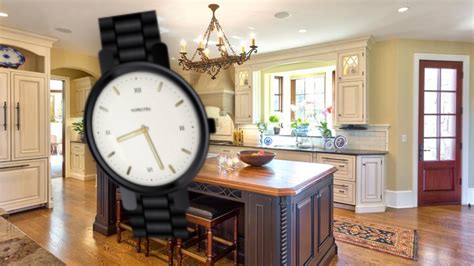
8:27
